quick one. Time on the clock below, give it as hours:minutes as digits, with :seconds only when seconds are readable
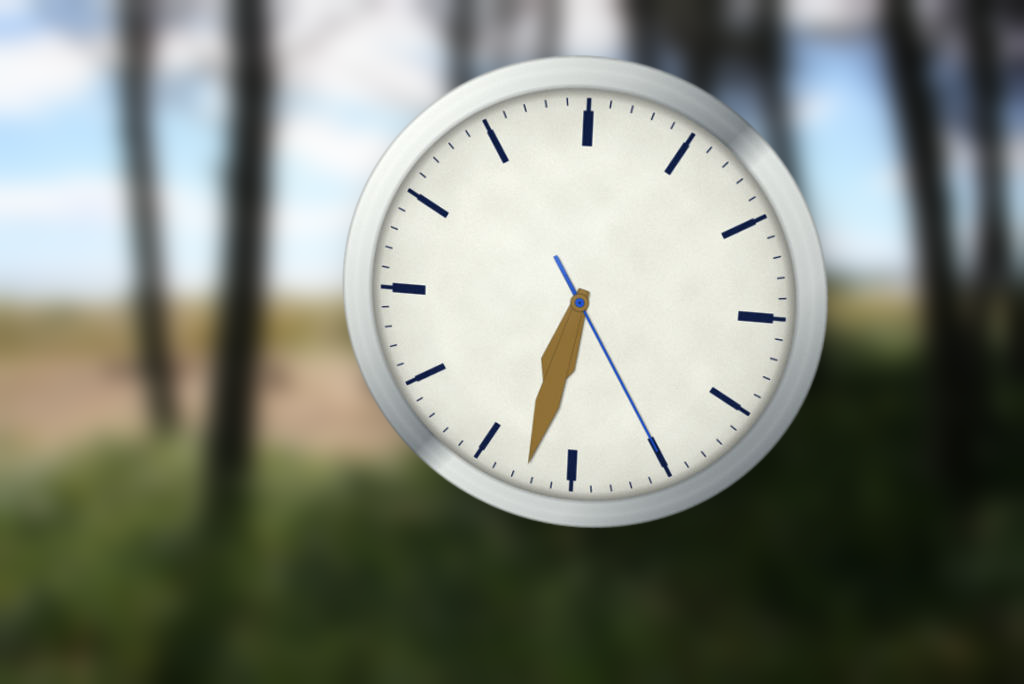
6:32:25
